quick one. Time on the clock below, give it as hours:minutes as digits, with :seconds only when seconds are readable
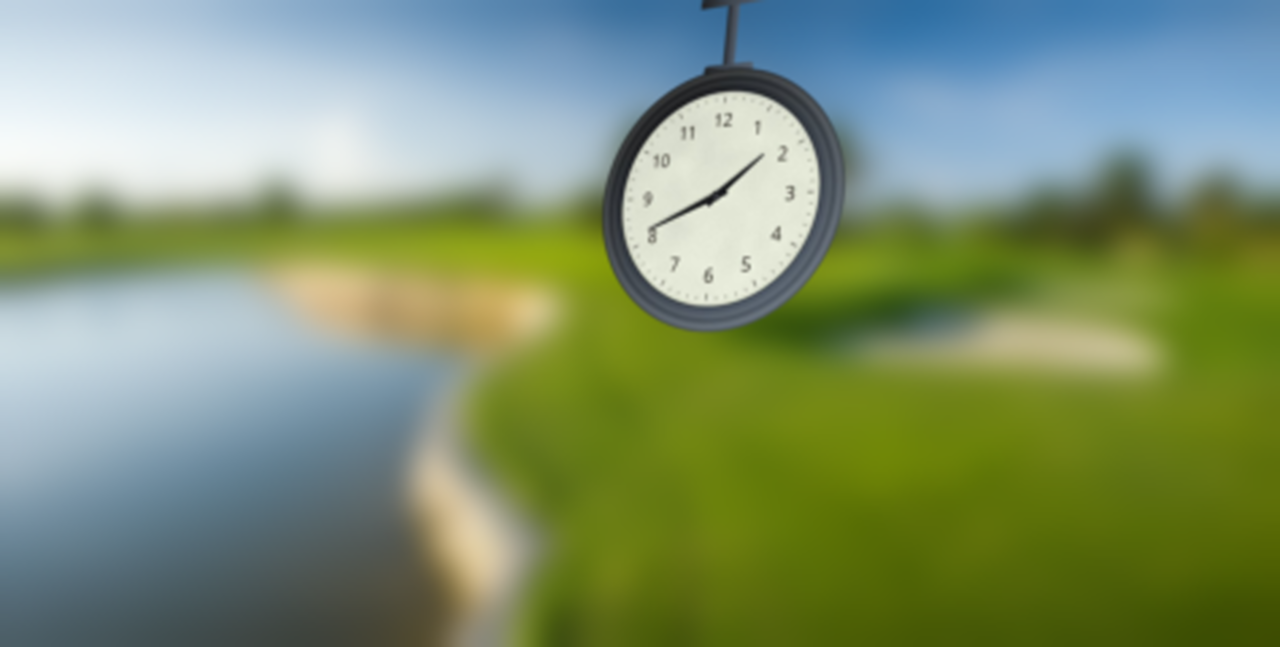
1:41
